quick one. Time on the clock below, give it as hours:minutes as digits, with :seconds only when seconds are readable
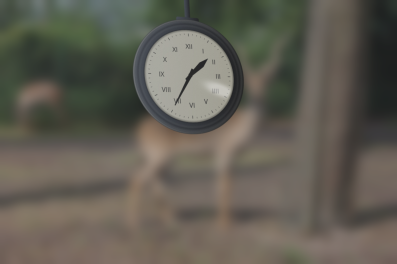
1:35
